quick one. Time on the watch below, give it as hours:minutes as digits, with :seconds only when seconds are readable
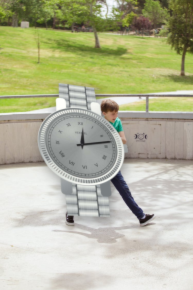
12:13
